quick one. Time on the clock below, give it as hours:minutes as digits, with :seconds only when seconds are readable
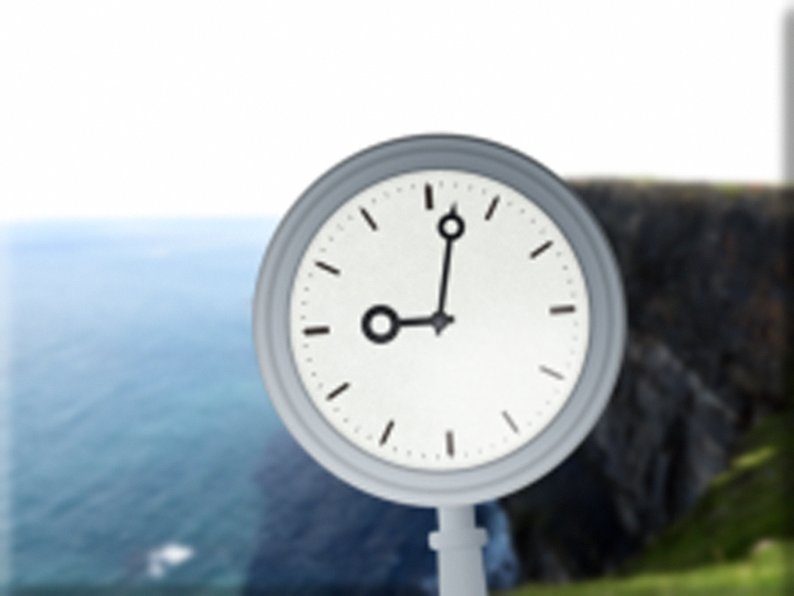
9:02
